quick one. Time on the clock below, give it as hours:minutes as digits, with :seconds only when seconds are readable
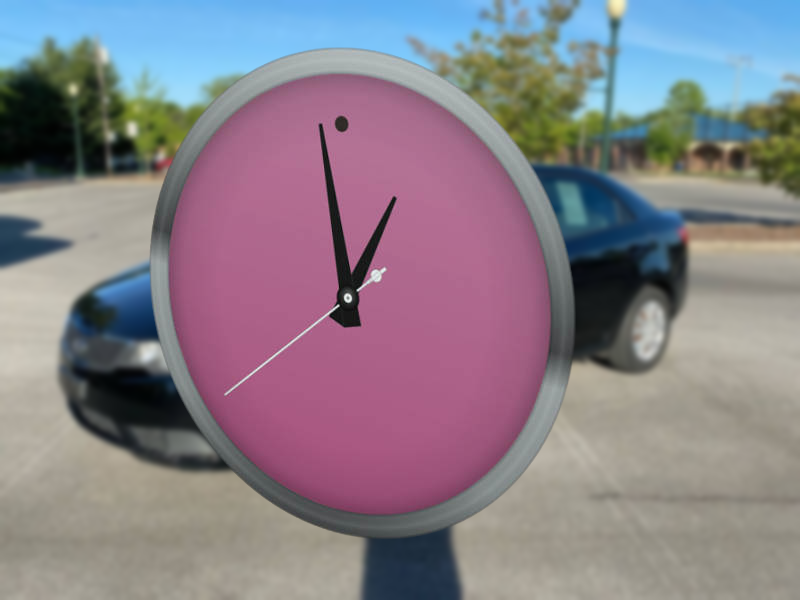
12:58:39
